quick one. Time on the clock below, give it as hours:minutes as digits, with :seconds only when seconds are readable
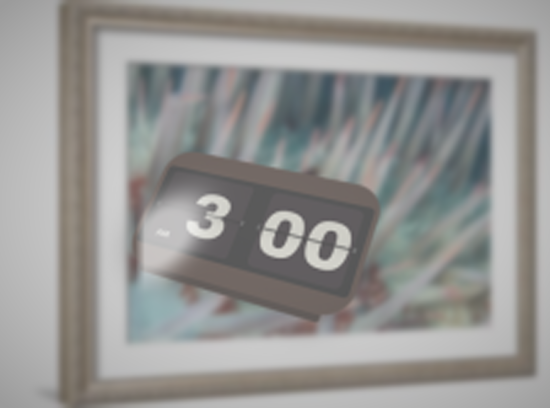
3:00
